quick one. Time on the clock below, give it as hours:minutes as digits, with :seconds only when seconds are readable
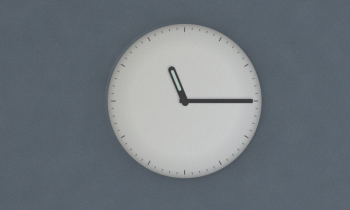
11:15
